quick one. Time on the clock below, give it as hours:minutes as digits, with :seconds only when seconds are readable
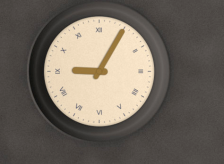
9:05
